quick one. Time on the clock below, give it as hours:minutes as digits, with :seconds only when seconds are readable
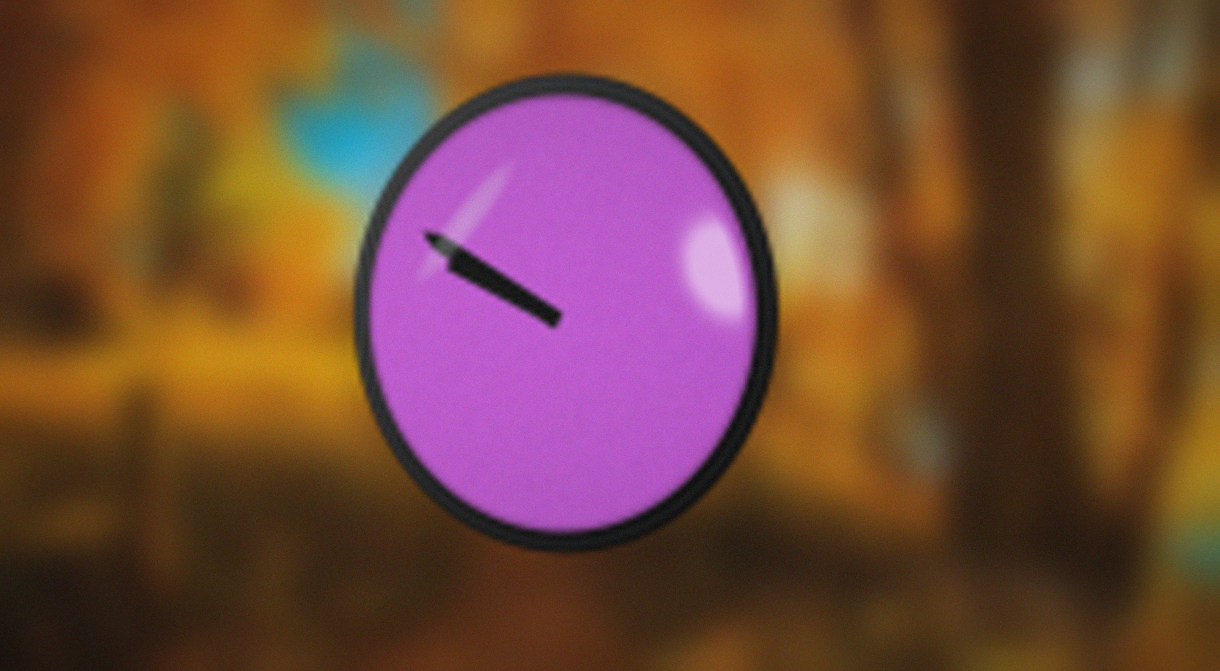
9:50
